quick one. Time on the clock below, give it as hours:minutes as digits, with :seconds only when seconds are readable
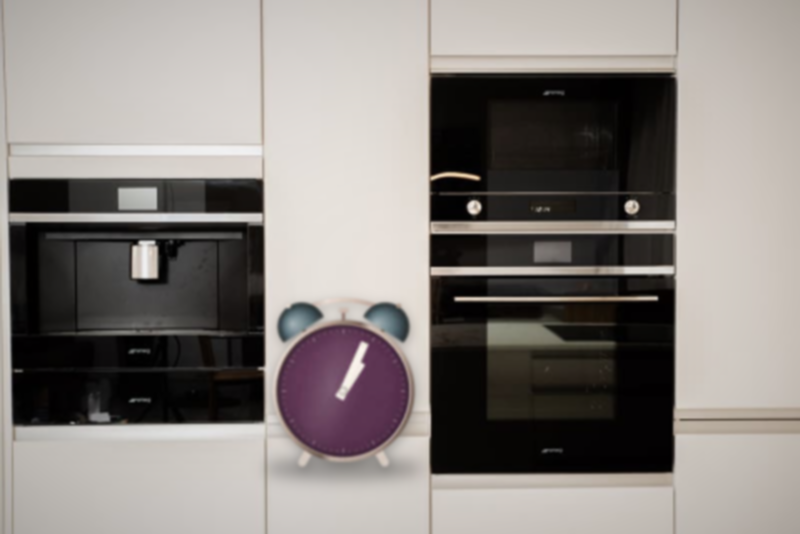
1:04
